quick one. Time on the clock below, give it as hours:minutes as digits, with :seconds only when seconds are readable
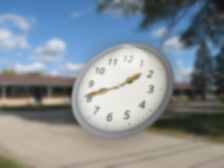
1:41
